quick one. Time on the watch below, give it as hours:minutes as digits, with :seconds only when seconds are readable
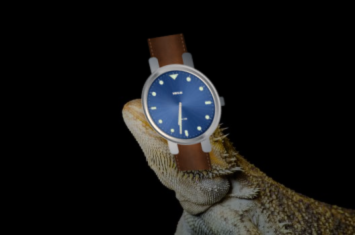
6:32
